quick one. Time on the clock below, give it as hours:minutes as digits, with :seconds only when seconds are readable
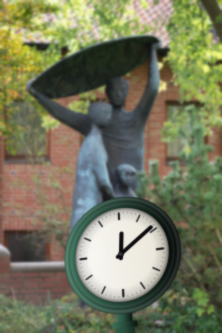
12:09
